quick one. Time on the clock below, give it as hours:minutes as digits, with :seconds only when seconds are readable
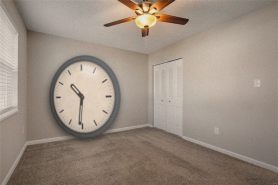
10:31
